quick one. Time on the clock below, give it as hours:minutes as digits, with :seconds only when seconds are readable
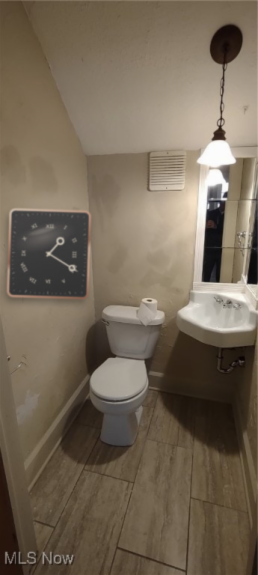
1:20
